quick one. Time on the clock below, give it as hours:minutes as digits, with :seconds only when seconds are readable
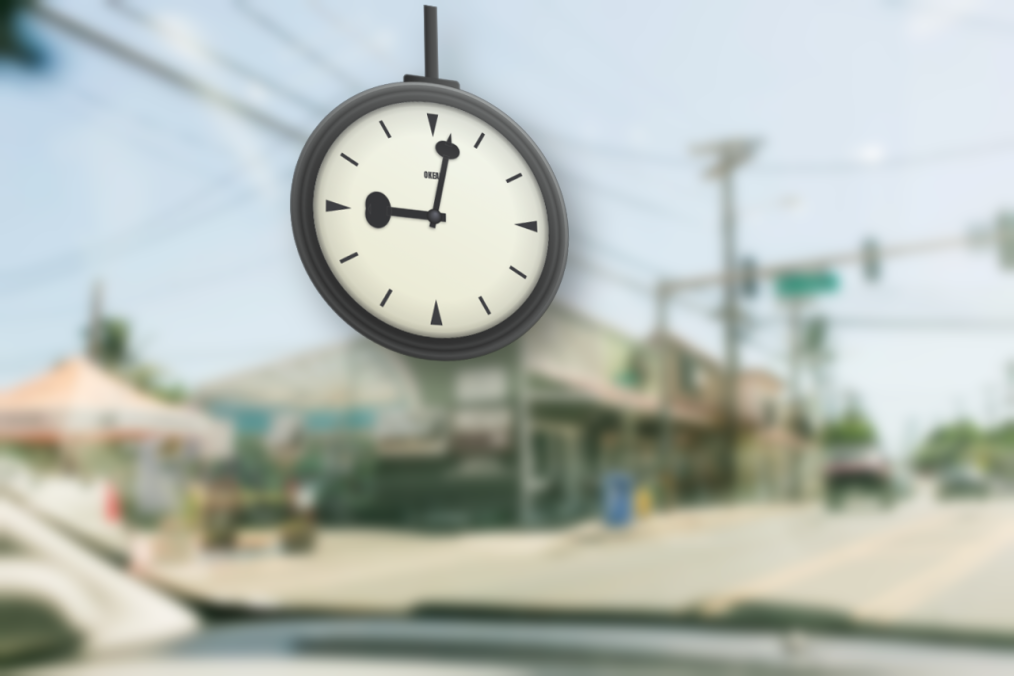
9:02
